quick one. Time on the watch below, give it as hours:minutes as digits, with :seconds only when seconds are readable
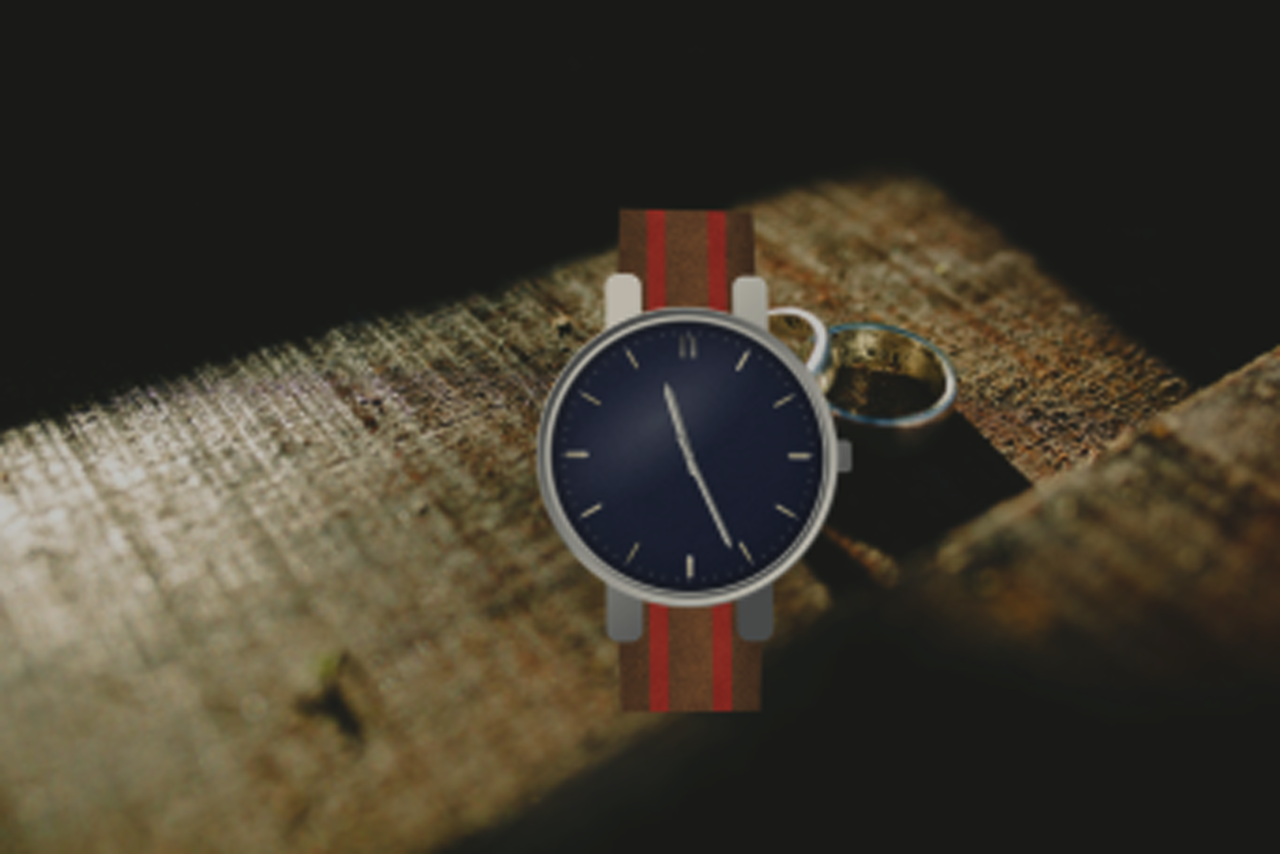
11:26
